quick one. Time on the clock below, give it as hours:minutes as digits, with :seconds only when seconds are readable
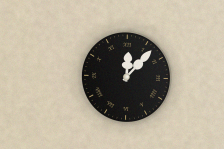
12:07
